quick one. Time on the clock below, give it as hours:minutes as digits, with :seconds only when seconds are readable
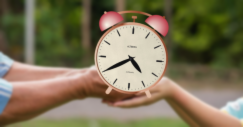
4:40
